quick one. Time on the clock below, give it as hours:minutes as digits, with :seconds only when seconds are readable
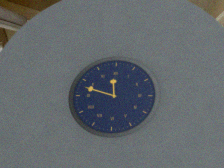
11:48
